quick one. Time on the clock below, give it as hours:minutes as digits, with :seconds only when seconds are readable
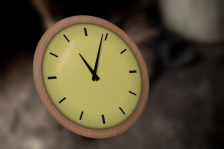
11:04
